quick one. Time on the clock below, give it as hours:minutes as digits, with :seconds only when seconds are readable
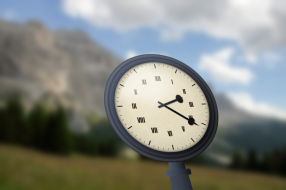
2:21
